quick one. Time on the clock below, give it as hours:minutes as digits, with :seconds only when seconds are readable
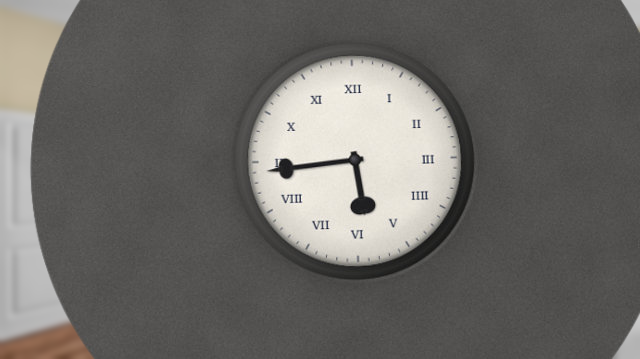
5:44
